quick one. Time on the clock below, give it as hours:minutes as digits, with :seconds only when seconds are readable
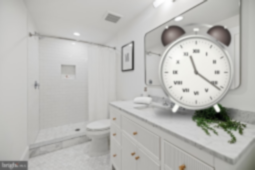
11:21
